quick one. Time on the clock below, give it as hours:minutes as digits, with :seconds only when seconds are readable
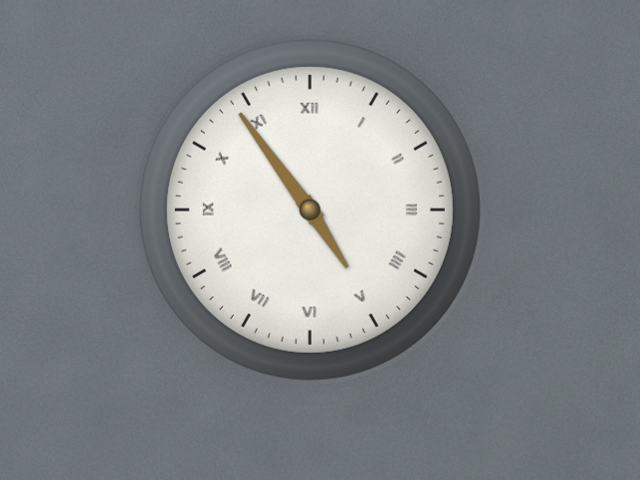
4:54
